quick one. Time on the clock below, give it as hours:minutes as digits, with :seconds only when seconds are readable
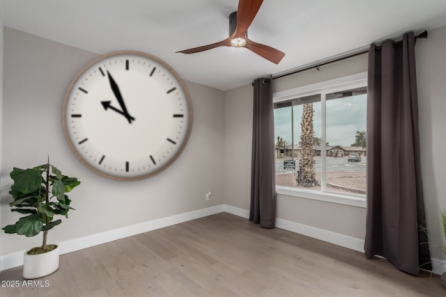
9:56
